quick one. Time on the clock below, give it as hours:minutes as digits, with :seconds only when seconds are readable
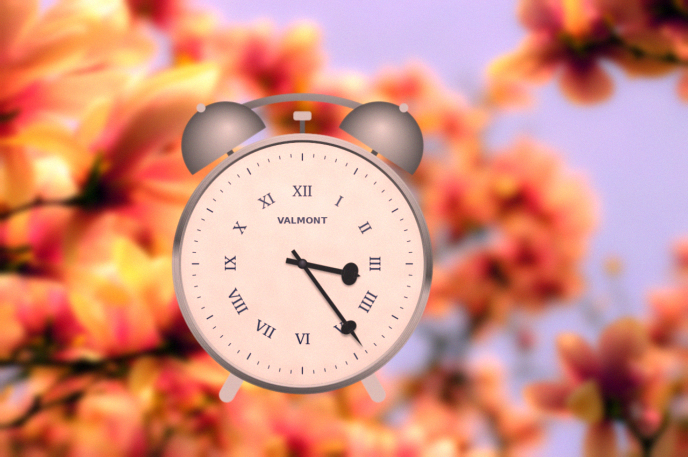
3:24
